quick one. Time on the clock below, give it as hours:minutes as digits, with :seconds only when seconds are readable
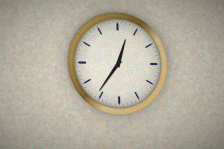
12:36
